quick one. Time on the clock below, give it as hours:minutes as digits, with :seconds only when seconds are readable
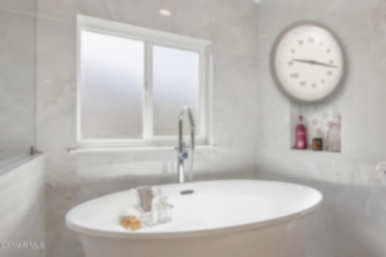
9:17
